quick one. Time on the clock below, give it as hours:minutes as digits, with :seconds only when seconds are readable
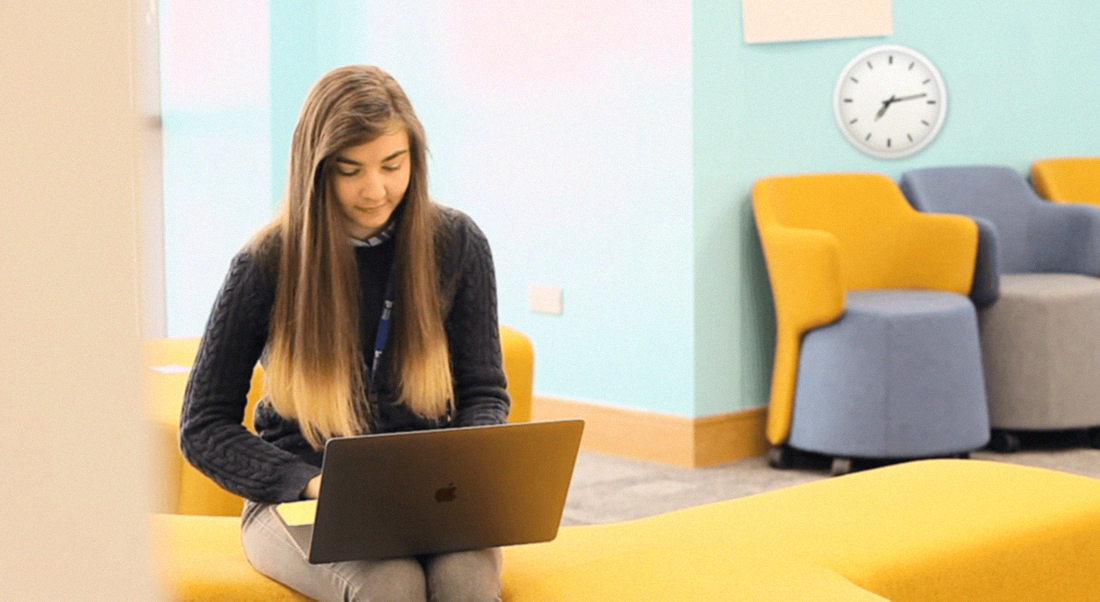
7:13
